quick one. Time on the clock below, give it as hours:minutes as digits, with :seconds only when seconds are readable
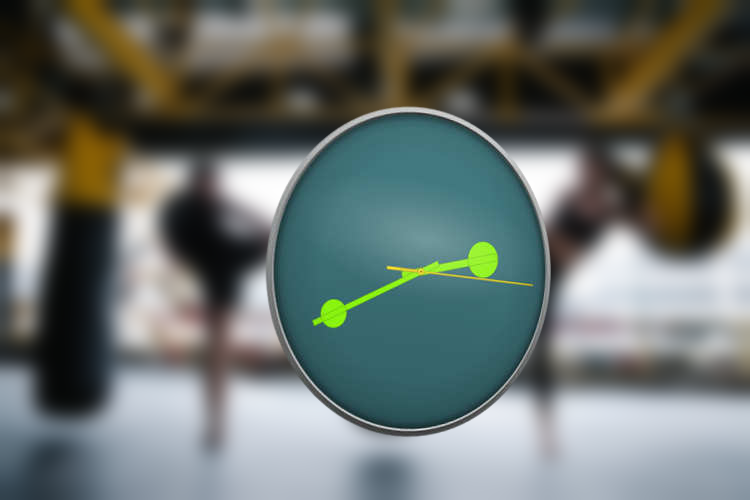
2:41:16
